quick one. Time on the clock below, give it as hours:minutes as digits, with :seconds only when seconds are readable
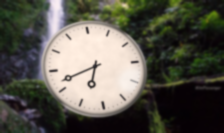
6:42
